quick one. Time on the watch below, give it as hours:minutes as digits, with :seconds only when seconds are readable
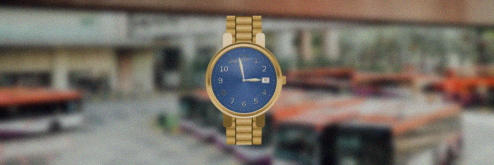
2:58
